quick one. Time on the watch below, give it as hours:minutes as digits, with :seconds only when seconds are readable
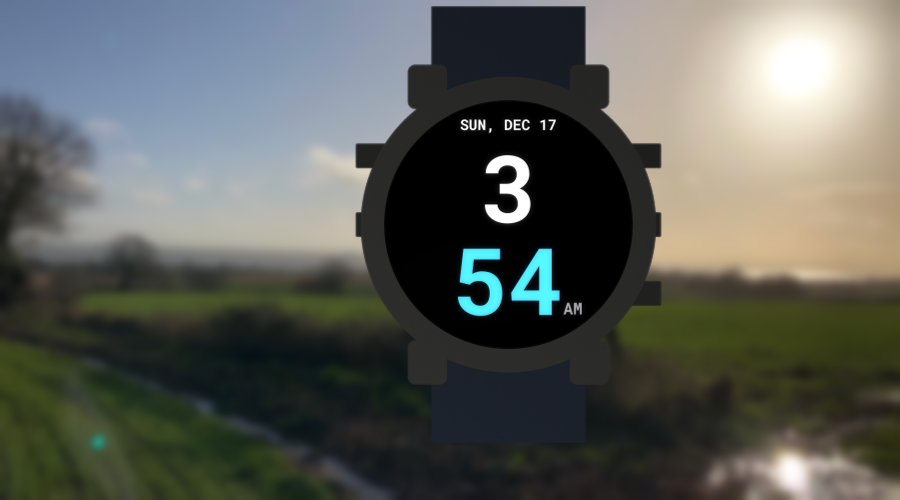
3:54
